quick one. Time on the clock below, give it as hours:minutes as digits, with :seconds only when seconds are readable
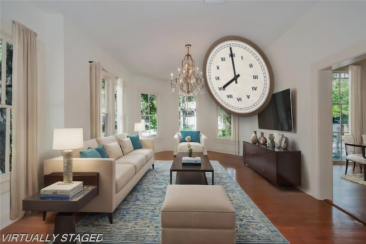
8:00
